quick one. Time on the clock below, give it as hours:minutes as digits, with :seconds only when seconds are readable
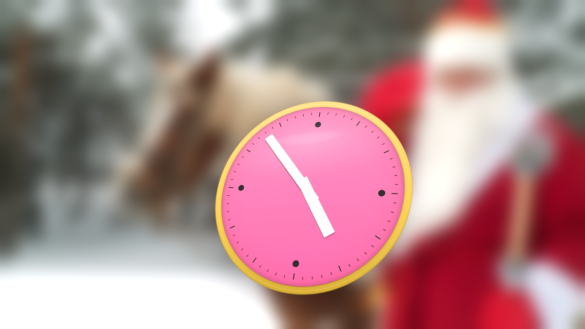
4:53
